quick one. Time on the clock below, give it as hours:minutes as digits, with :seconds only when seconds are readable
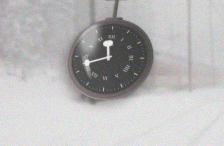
11:42
